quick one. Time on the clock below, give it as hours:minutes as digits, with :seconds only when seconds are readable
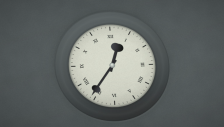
12:36
